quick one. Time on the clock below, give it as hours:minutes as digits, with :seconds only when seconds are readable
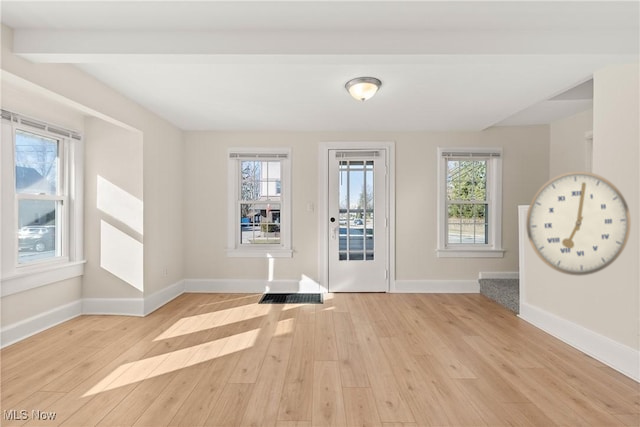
7:02
